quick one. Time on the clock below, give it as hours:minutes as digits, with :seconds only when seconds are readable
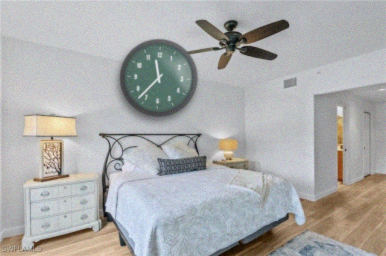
11:37
